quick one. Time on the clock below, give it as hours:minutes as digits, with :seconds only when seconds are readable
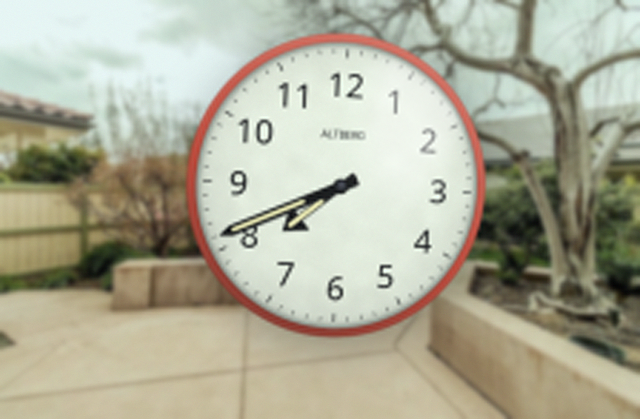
7:41
